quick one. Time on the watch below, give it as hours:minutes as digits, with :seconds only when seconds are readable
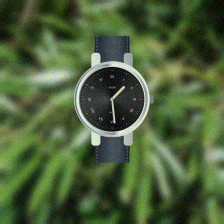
1:29
